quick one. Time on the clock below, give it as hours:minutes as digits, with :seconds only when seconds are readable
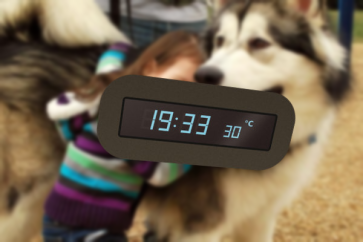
19:33
